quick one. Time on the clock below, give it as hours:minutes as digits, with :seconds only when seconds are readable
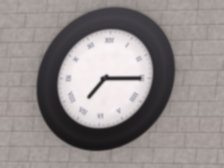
7:15
